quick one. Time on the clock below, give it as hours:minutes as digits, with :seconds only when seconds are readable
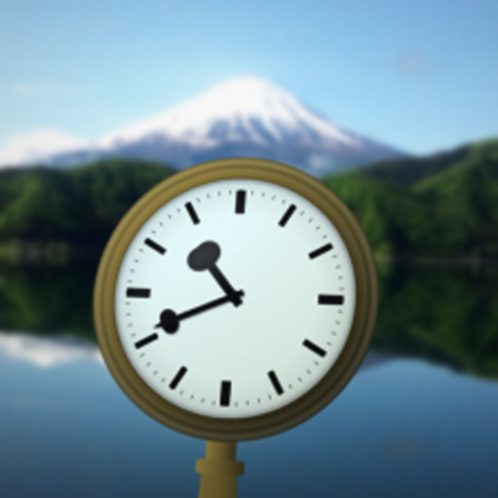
10:41
